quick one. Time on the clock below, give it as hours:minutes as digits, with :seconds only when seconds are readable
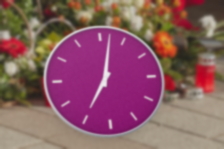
7:02
